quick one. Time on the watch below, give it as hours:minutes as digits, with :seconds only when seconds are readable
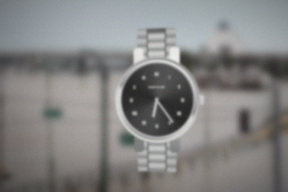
6:24
